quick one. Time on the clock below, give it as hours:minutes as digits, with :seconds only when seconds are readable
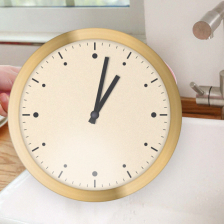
1:02
